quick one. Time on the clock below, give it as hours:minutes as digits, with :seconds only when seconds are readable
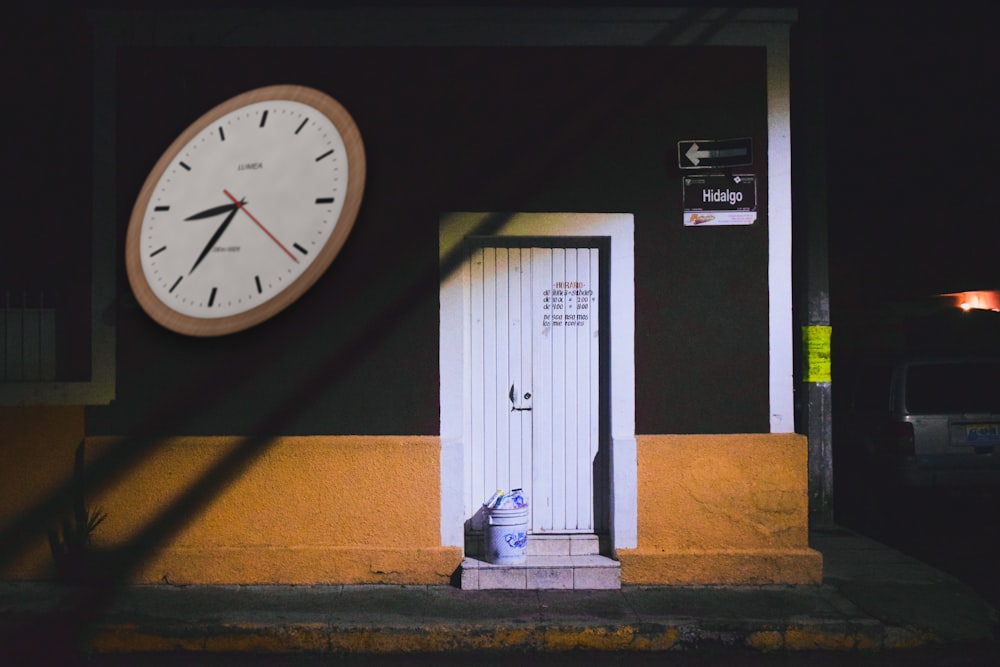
8:34:21
